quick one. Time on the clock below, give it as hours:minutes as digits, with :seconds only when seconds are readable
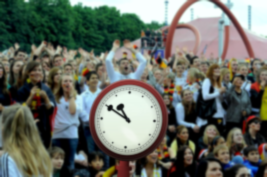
10:50
